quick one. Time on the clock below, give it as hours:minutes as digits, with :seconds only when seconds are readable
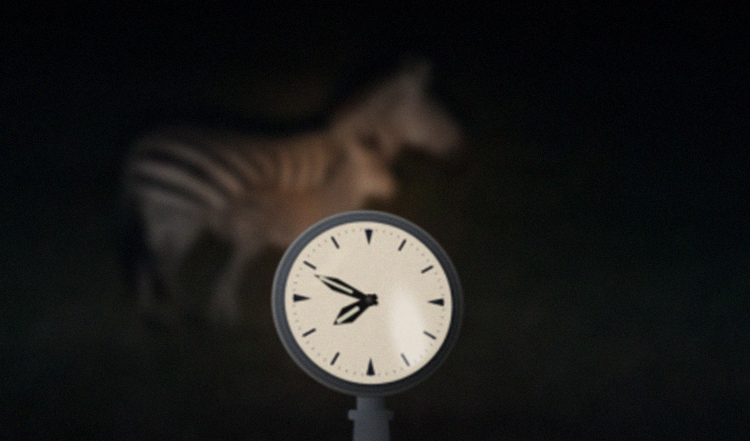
7:49
